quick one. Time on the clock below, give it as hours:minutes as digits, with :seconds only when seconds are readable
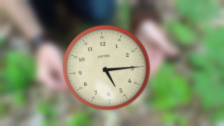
5:15
